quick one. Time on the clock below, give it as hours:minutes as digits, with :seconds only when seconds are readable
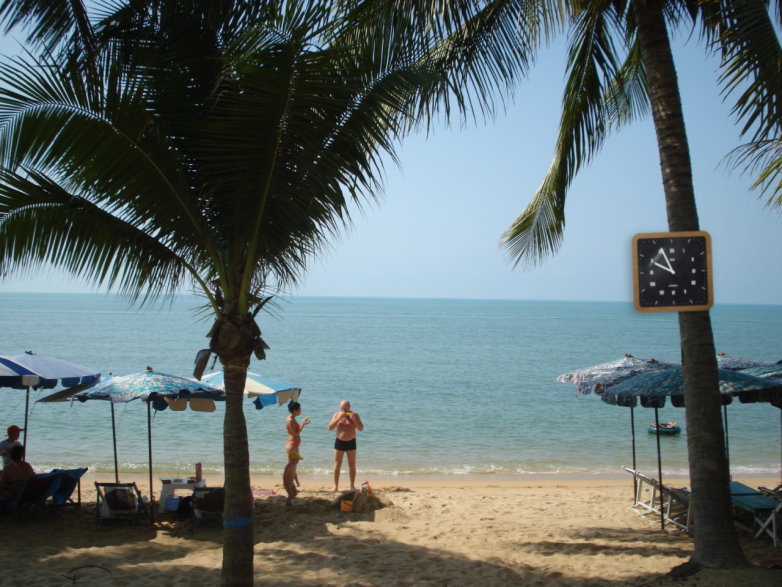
9:56
